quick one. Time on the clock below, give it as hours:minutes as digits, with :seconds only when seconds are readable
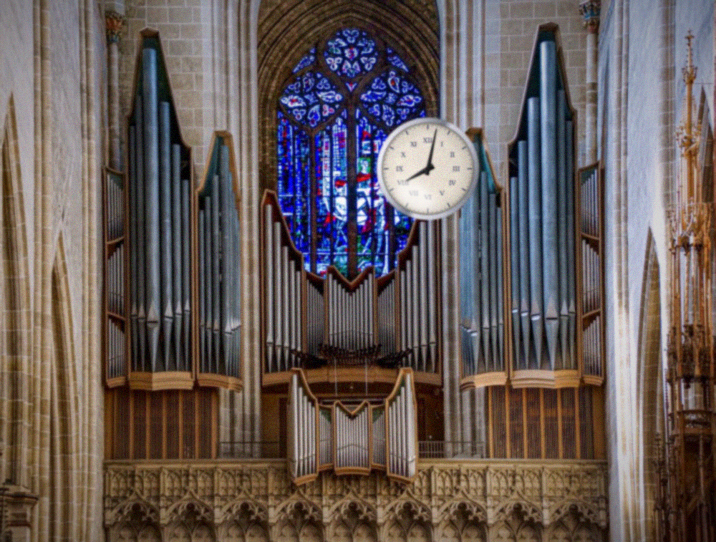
8:02
